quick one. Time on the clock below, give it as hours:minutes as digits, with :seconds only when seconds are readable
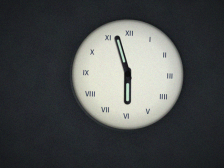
5:57
